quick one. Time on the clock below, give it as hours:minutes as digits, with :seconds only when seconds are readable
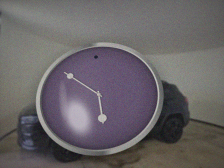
5:52
